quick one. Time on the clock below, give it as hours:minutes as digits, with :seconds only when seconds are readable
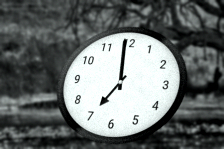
6:59
